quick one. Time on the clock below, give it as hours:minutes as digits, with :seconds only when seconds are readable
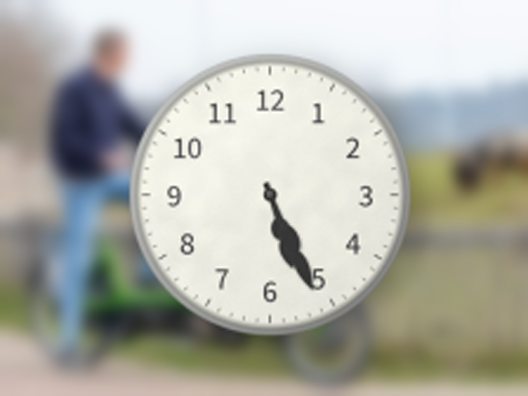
5:26
